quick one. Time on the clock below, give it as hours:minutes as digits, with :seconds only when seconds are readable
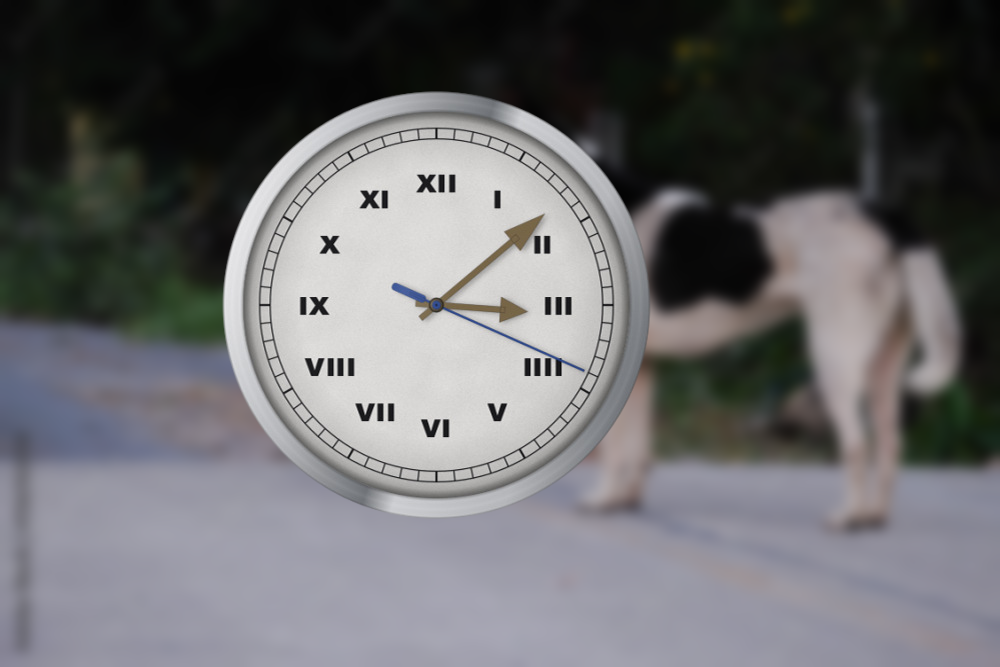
3:08:19
